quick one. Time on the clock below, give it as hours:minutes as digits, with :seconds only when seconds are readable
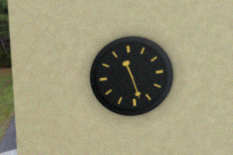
11:28
